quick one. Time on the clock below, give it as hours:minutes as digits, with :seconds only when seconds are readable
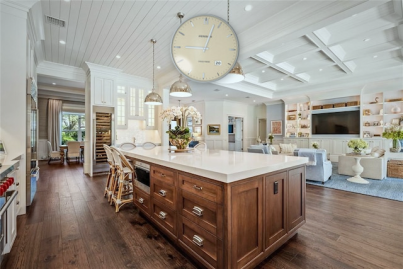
9:03
